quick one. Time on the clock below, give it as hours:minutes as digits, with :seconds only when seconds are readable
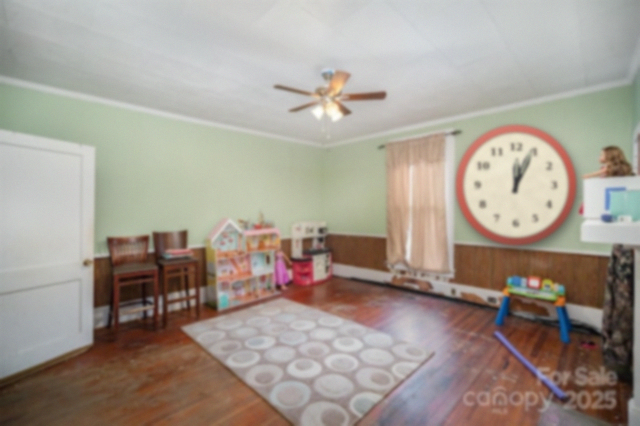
12:04
